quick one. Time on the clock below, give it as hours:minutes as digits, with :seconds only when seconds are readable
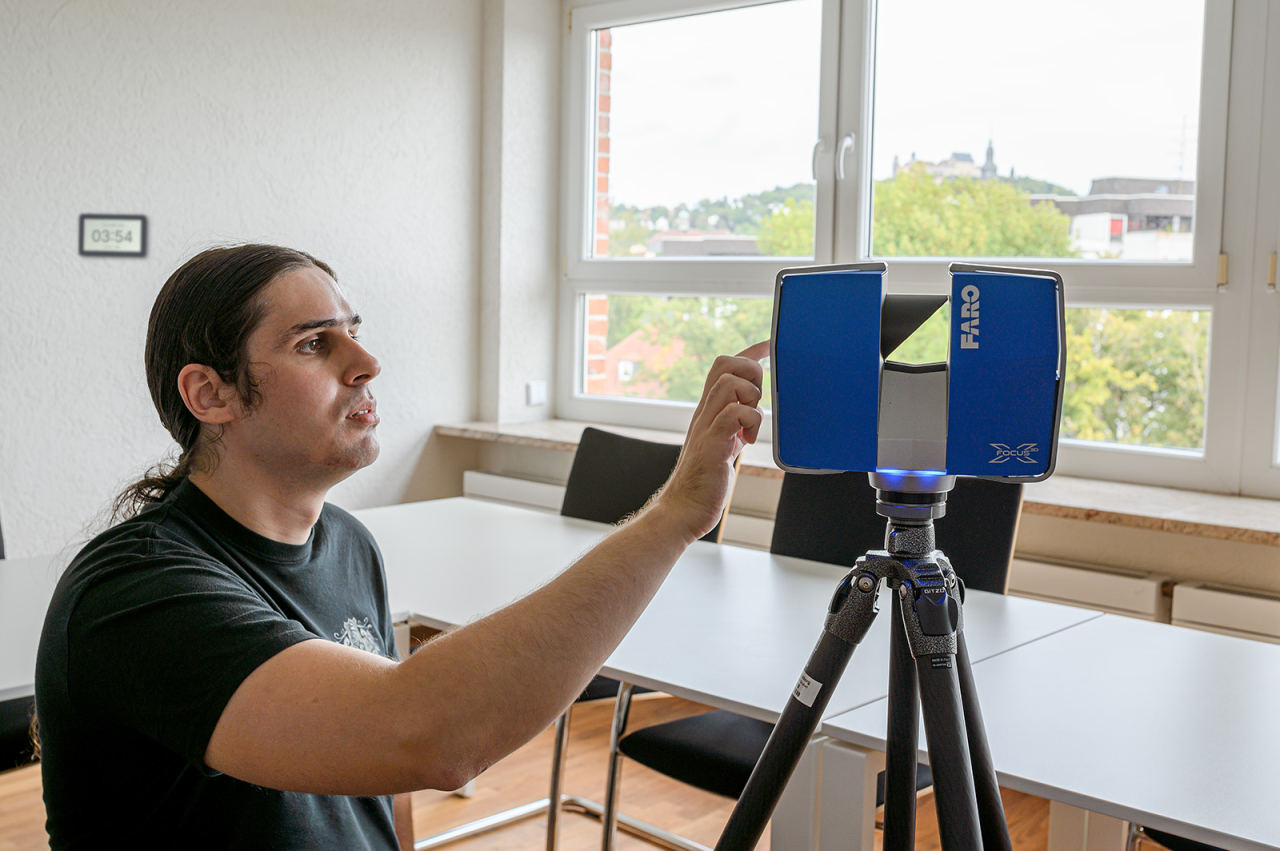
3:54
